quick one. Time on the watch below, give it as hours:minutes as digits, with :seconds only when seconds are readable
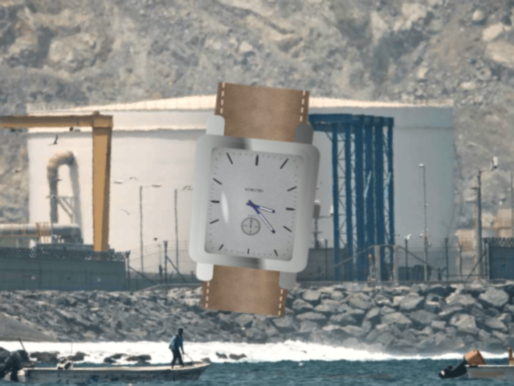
3:23
